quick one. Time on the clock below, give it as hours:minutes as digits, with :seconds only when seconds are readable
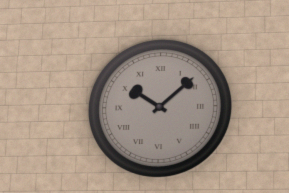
10:08
